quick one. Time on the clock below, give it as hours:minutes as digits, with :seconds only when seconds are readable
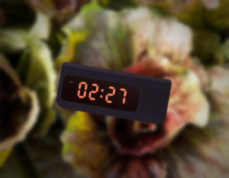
2:27
